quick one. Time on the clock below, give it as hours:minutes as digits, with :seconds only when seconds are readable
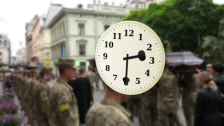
2:30
